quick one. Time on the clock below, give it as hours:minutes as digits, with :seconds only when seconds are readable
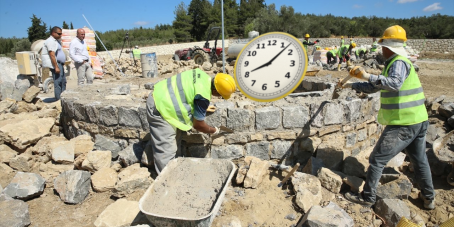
8:07
